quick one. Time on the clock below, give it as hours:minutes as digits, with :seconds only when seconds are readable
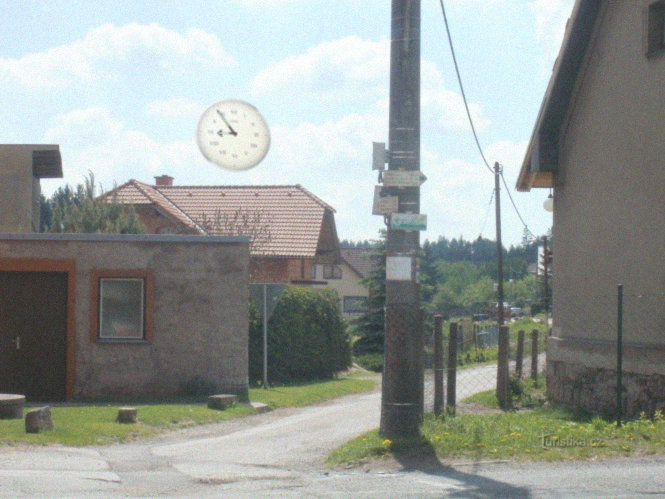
8:54
